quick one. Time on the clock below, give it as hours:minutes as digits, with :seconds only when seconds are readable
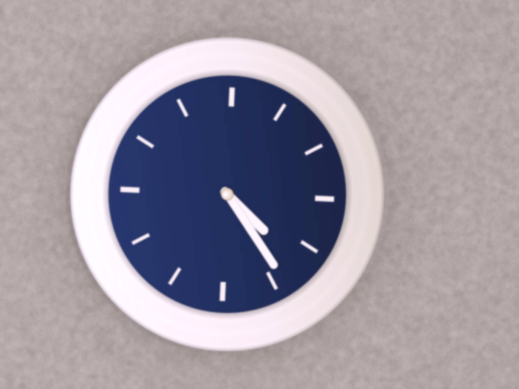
4:24
